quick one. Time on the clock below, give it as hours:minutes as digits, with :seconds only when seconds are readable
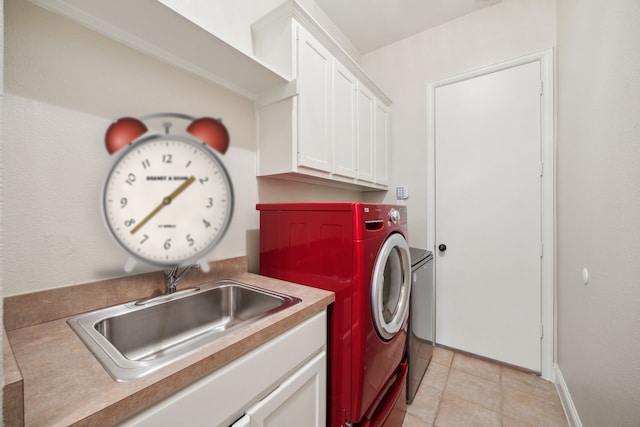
1:38
